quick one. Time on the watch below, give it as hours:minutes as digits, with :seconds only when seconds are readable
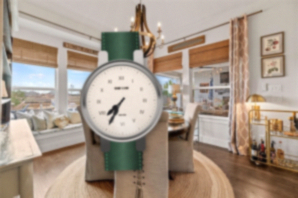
7:35
